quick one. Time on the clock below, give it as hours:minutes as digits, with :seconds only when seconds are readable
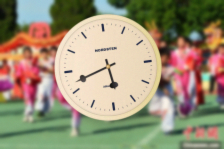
5:42
